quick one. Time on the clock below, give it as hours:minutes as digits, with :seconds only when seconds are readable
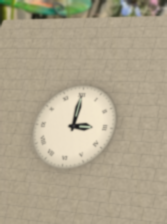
3:00
